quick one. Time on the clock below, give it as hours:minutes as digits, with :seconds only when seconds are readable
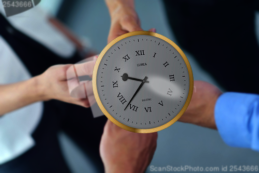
9:37
